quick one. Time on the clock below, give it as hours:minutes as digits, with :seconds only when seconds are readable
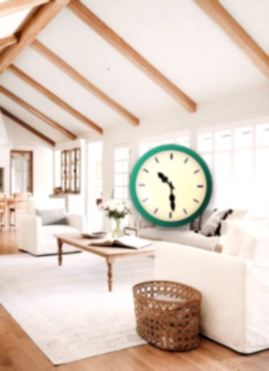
10:29
